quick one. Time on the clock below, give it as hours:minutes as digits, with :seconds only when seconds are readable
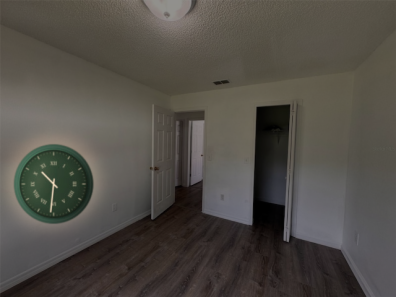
10:31
